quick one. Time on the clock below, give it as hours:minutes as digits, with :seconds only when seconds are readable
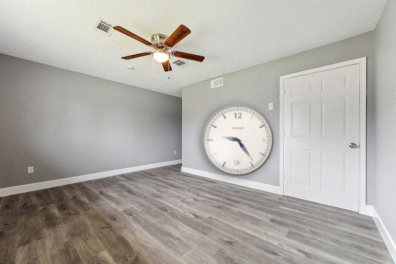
9:24
